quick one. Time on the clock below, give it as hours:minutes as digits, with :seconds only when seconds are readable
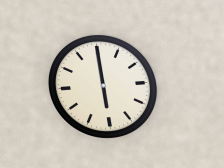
6:00
